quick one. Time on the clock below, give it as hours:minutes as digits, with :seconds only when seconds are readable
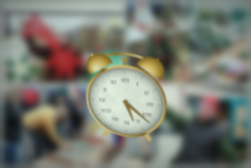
5:22
